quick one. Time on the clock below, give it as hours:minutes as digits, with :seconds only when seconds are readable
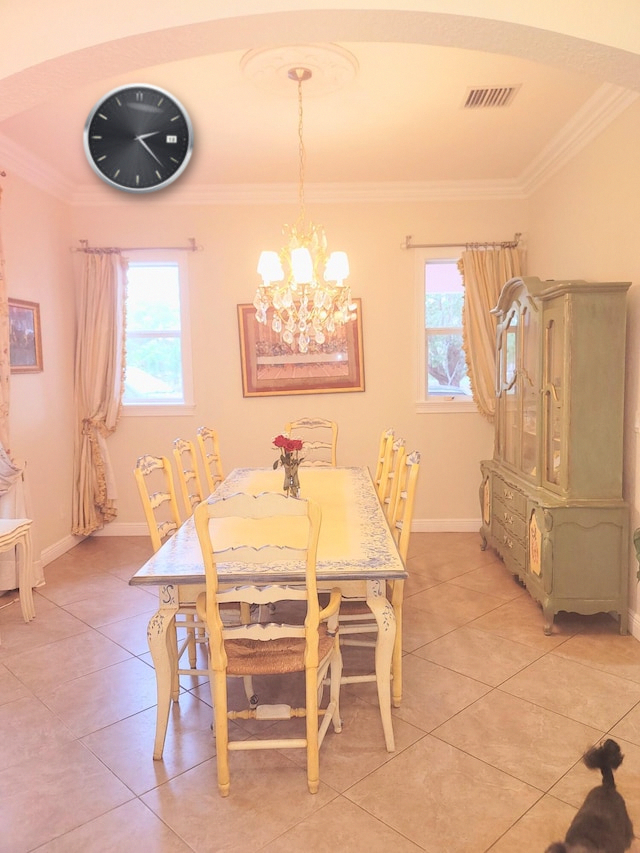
2:23
